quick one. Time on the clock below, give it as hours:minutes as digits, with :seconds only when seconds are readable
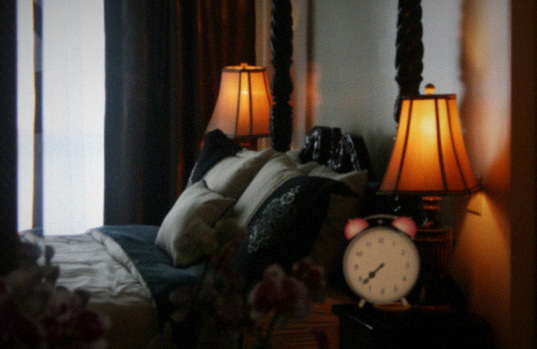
7:38
